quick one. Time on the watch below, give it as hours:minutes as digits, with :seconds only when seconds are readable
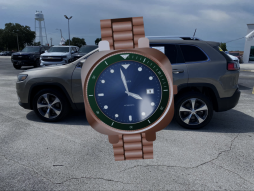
3:58
